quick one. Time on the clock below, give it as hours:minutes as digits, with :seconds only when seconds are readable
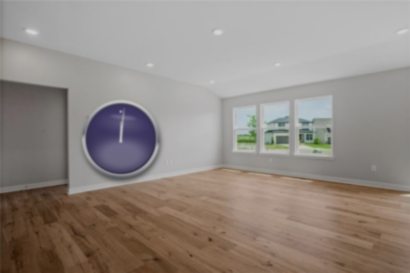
12:01
